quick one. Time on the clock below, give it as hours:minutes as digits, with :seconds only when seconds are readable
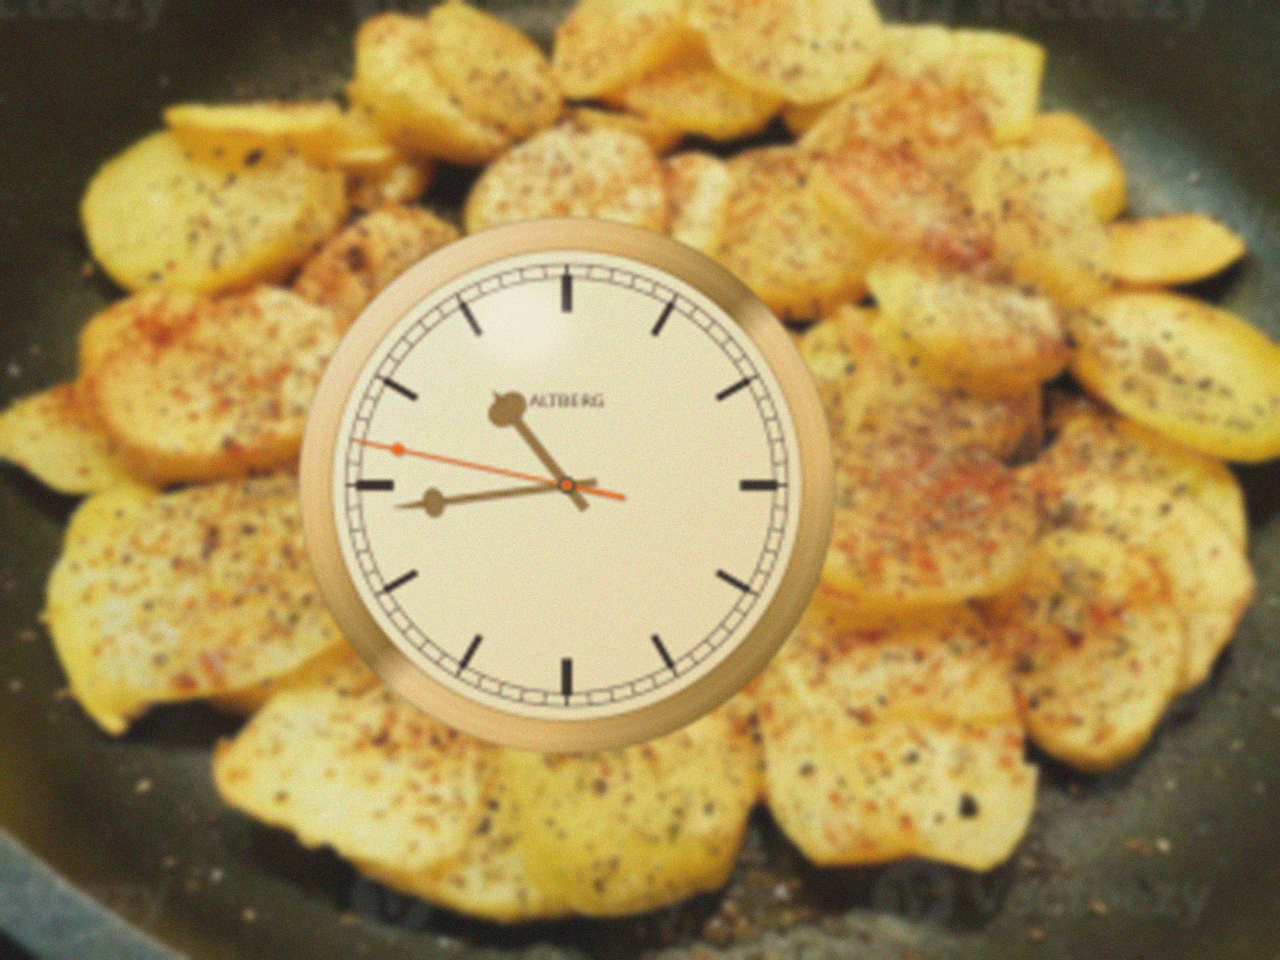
10:43:47
